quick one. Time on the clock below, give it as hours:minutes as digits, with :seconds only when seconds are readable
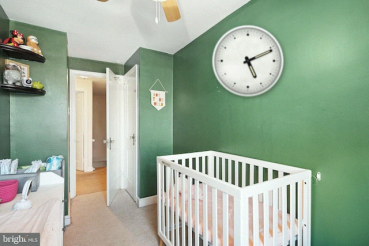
5:11
